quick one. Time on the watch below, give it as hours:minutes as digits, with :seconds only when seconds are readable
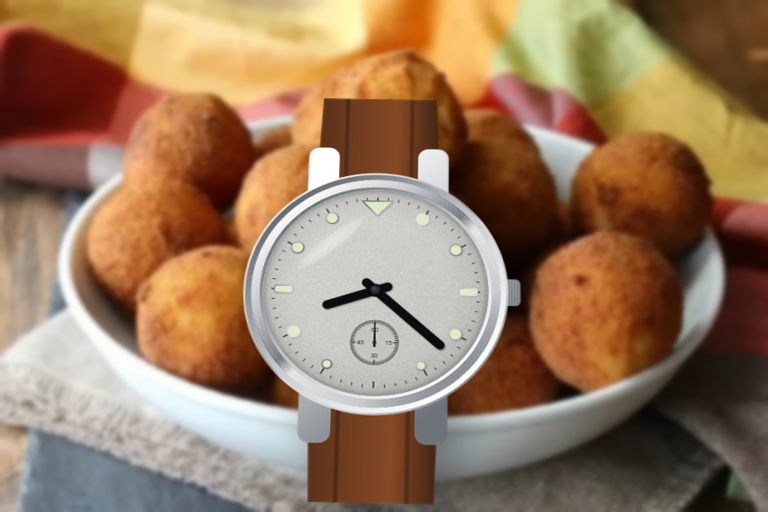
8:22
